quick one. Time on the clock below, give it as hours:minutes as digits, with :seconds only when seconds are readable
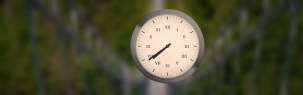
7:39
